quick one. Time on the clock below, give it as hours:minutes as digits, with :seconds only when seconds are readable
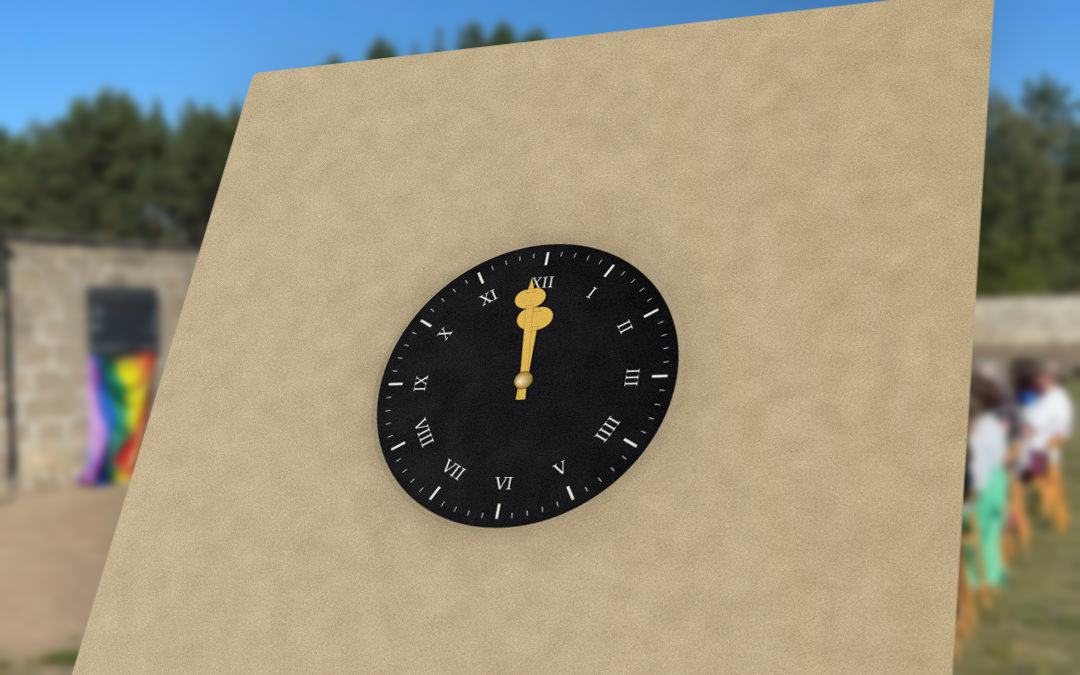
11:59
